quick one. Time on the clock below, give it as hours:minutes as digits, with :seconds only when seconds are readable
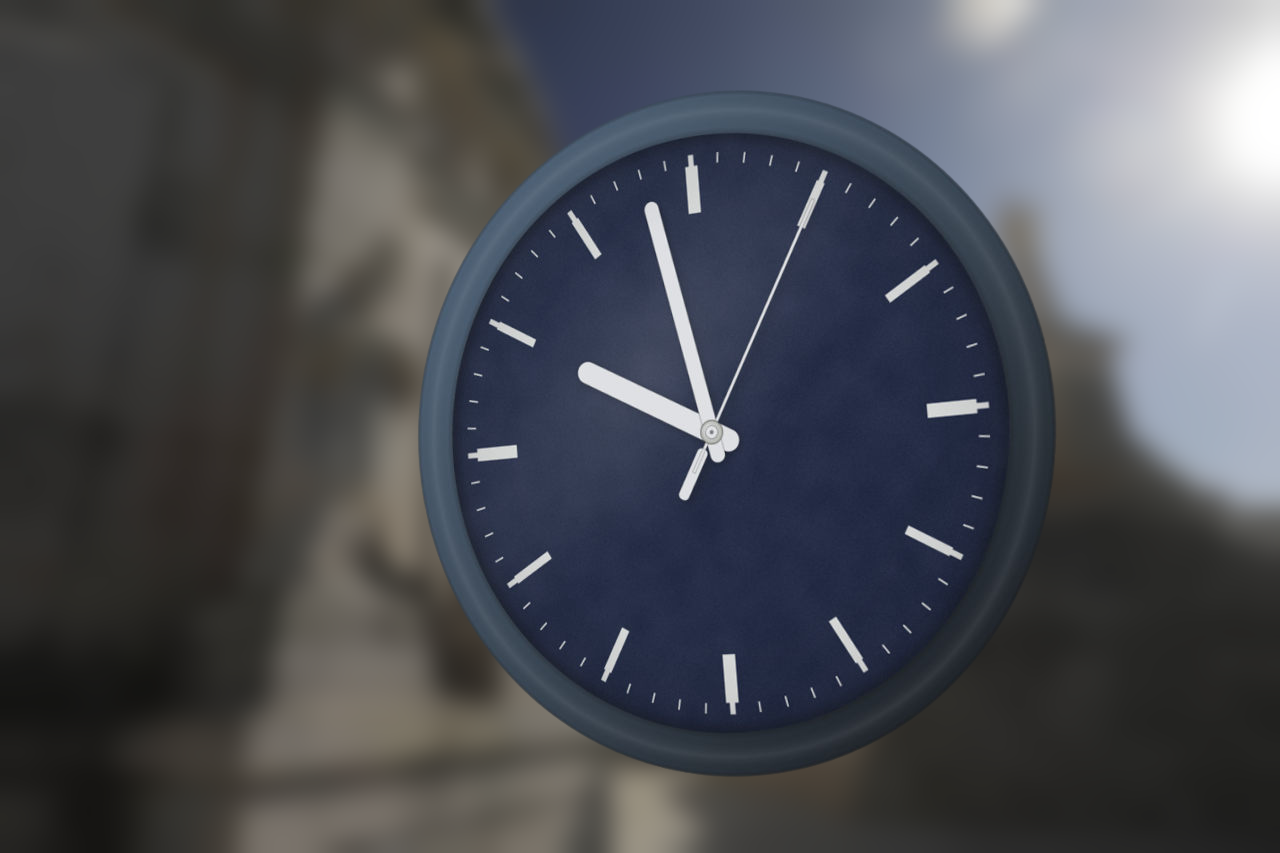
9:58:05
